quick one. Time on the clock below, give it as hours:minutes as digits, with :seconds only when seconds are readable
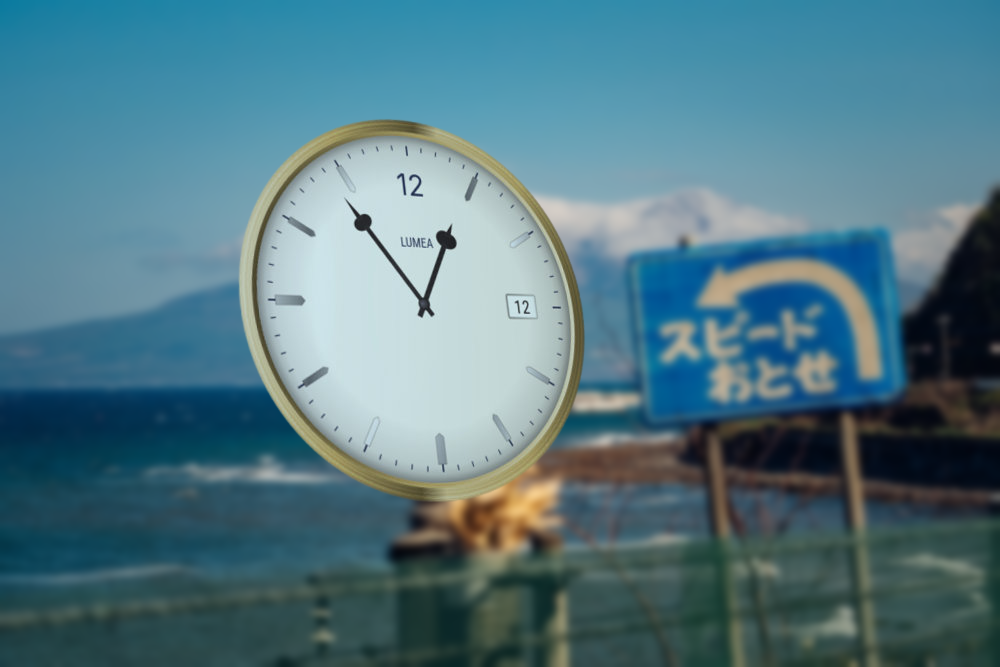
12:54
